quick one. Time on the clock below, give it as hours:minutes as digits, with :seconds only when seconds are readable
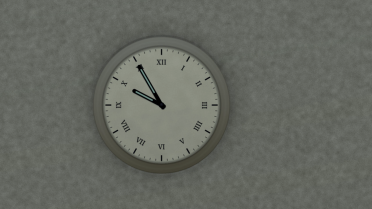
9:55
